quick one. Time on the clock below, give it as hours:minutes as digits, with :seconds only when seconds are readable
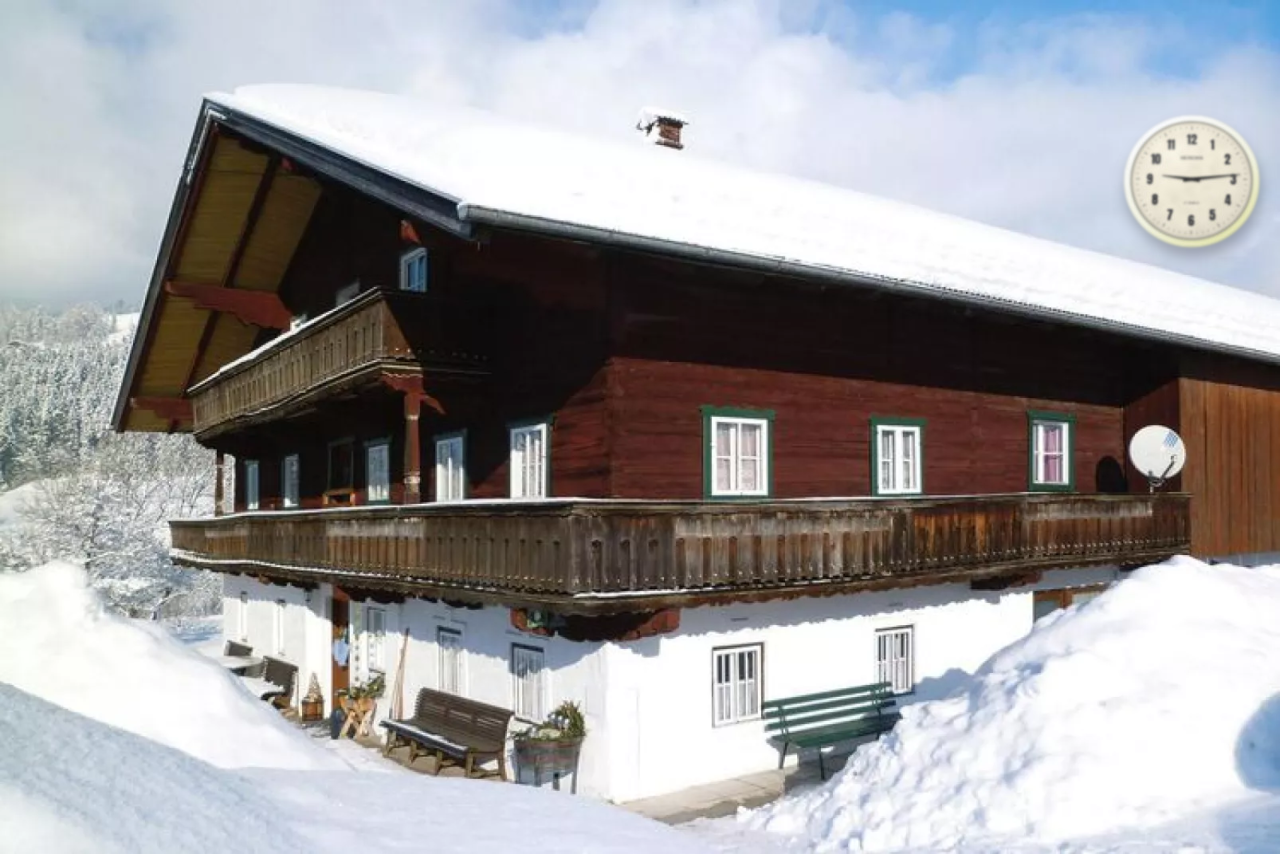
9:14
